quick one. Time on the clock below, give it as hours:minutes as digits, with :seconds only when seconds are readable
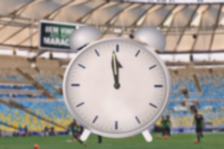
11:59
